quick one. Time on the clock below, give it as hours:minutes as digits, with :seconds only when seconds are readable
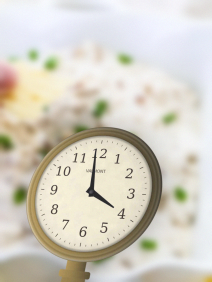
3:59
